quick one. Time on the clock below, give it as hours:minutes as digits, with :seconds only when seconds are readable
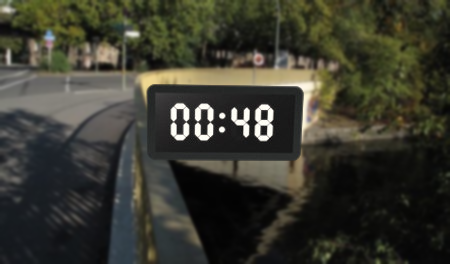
0:48
